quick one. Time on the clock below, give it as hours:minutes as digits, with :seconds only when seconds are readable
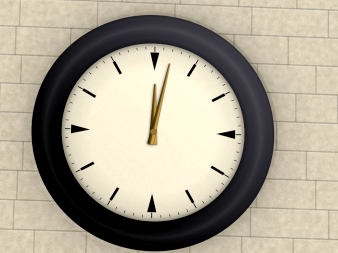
12:02
